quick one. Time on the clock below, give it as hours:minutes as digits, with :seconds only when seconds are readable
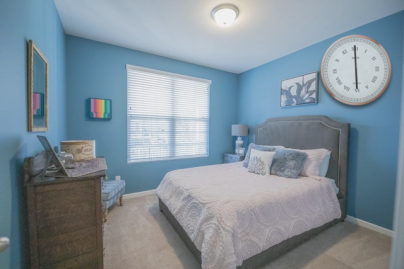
6:00
